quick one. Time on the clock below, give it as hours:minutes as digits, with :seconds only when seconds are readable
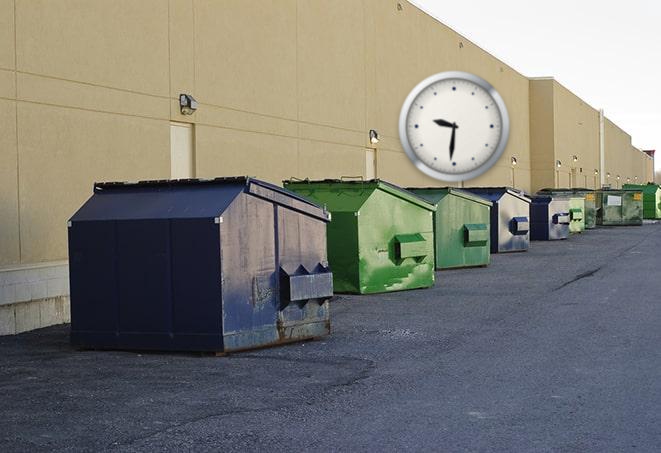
9:31
